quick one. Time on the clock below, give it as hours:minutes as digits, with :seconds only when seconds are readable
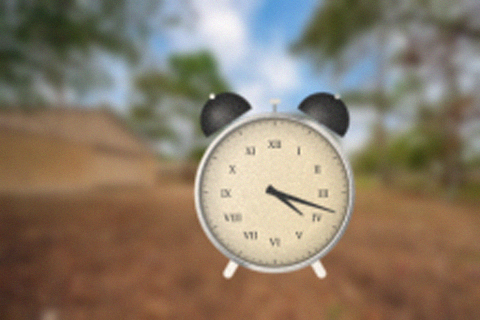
4:18
